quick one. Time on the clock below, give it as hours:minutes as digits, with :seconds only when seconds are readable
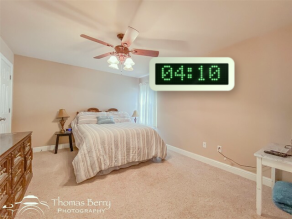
4:10
